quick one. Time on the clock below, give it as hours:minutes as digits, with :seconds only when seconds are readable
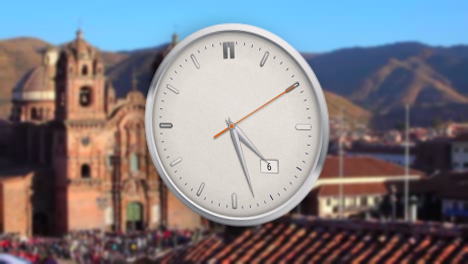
4:27:10
